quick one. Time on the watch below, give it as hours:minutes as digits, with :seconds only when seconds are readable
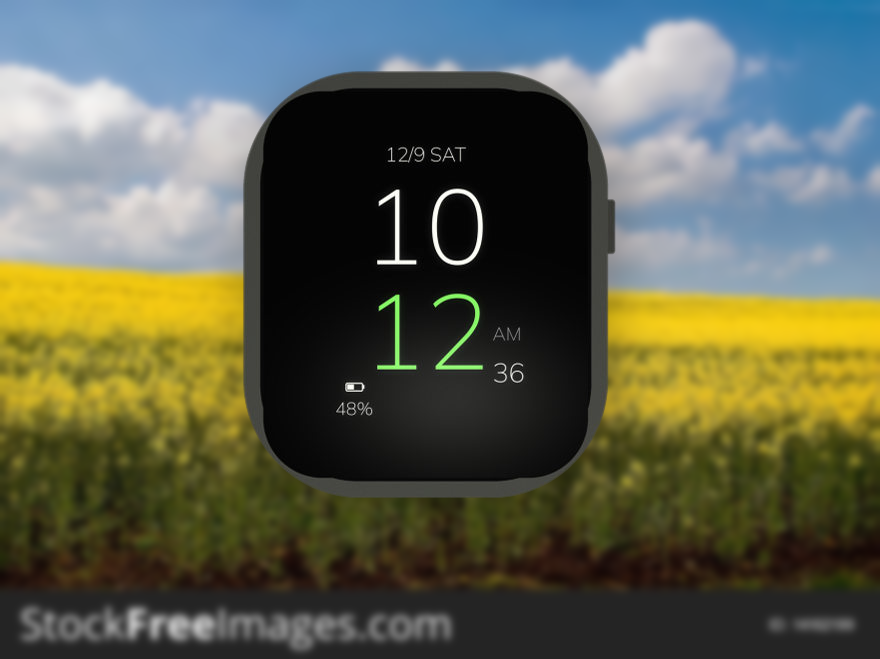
10:12:36
